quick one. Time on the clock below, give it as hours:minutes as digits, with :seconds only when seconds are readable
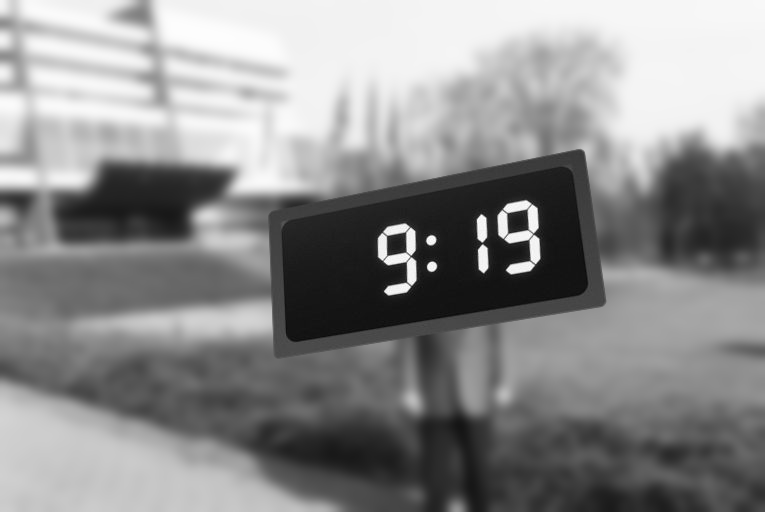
9:19
